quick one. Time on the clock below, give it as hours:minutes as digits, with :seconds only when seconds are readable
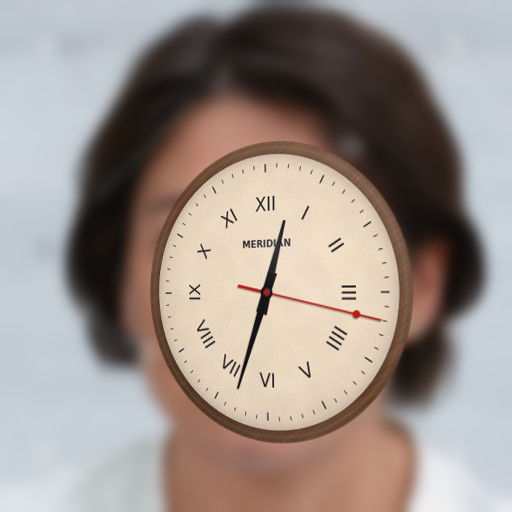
12:33:17
